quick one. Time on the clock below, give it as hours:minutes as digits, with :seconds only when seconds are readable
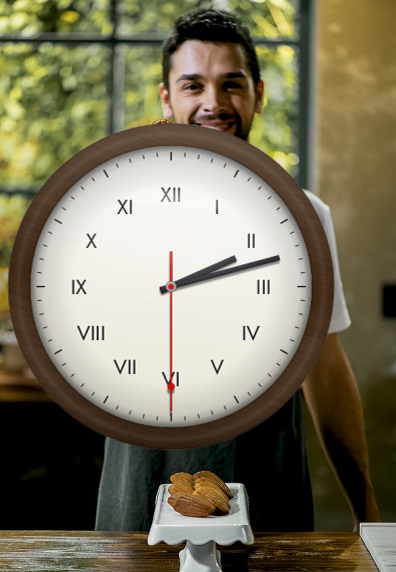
2:12:30
